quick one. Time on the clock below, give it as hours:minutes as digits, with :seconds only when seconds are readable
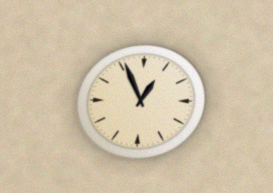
12:56
